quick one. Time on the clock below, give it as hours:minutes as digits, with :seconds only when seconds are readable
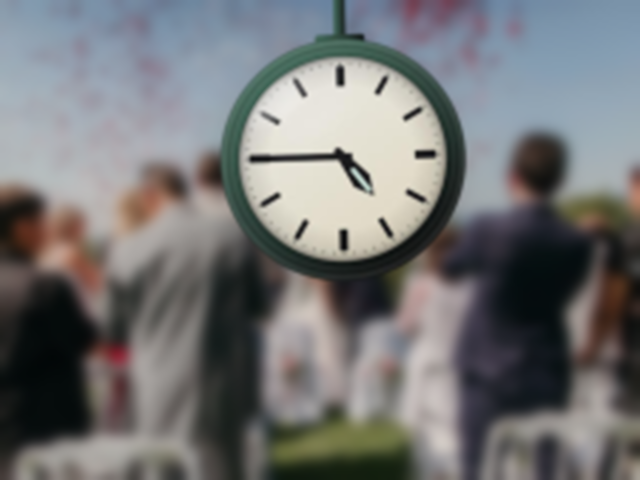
4:45
